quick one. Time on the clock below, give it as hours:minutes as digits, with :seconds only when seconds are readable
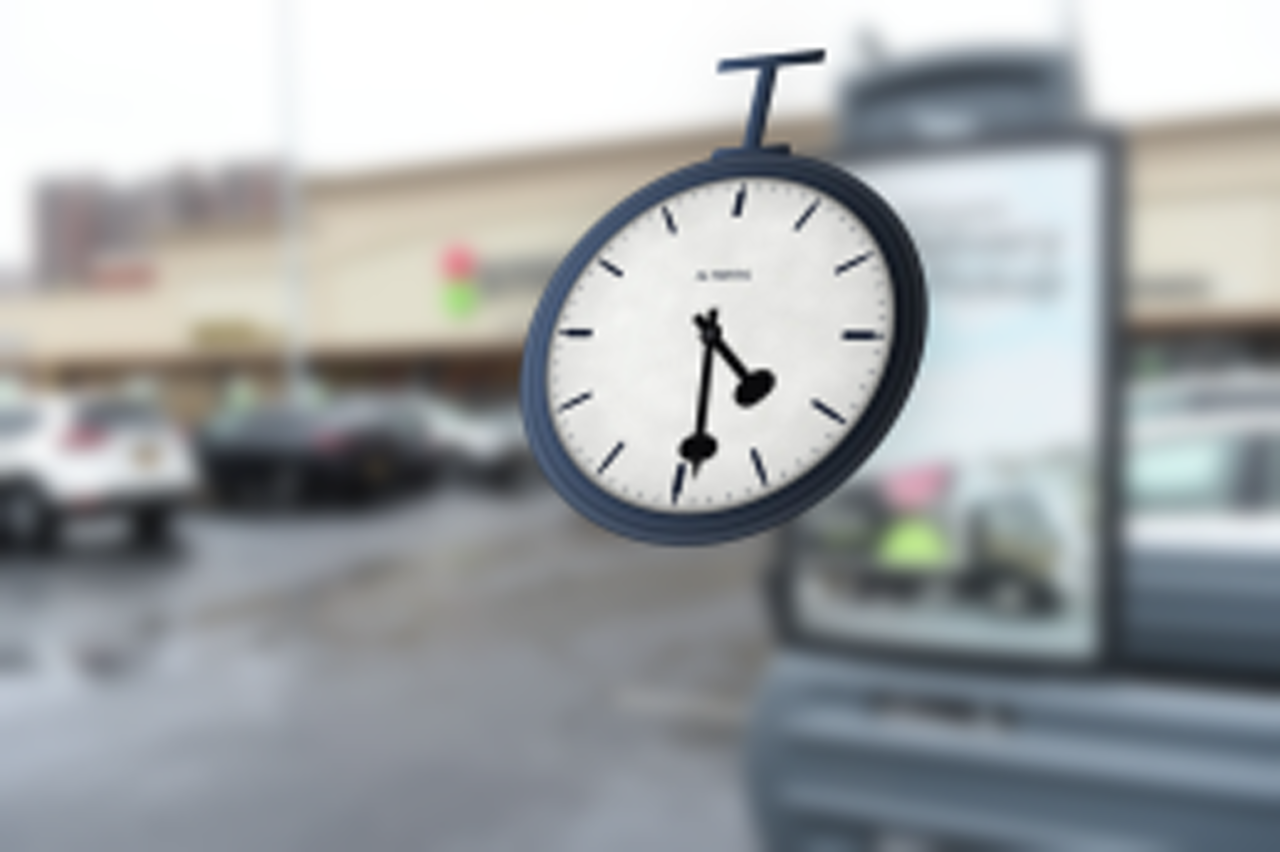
4:29
